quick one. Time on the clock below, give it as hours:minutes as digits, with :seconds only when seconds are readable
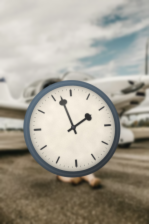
1:57
